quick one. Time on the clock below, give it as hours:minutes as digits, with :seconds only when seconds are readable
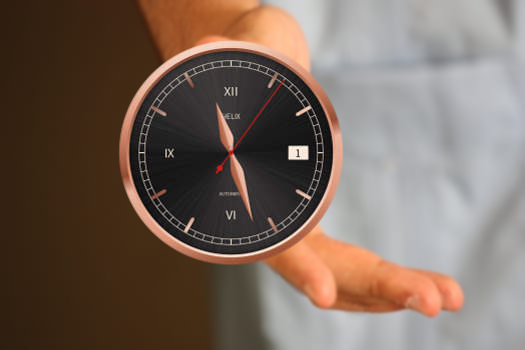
11:27:06
